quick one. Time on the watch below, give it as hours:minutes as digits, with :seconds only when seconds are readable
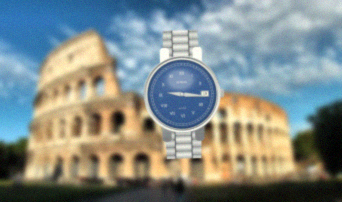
9:16
